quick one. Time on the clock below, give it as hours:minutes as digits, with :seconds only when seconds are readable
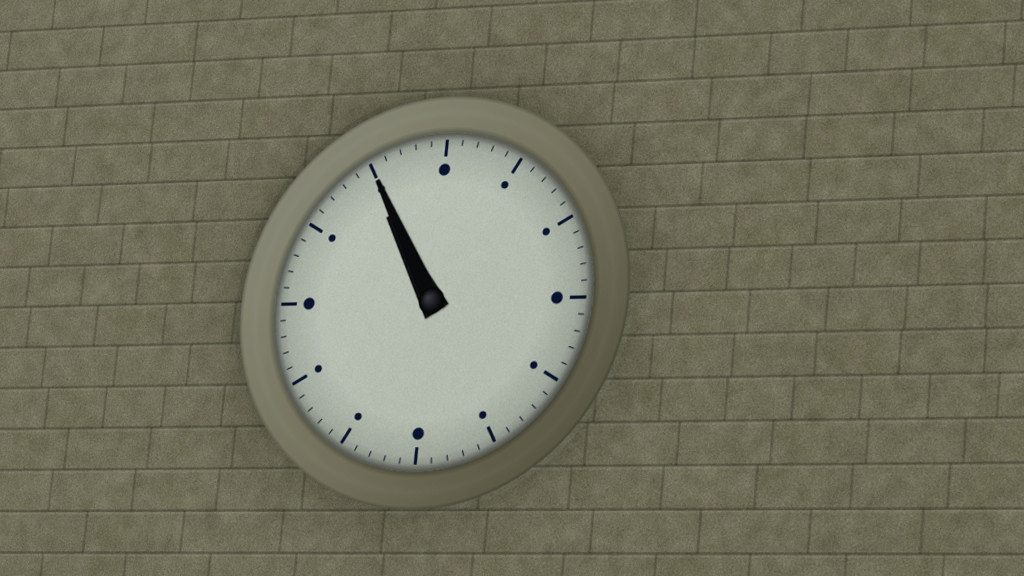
10:55
